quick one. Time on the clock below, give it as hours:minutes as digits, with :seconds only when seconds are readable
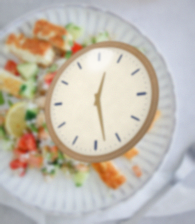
12:28
